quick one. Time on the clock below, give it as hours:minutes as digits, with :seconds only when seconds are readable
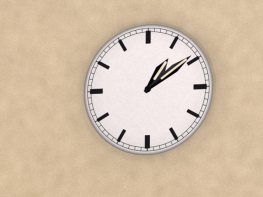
1:09
